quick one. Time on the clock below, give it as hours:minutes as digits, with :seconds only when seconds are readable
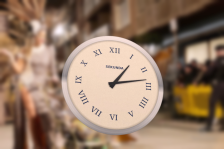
1:13
